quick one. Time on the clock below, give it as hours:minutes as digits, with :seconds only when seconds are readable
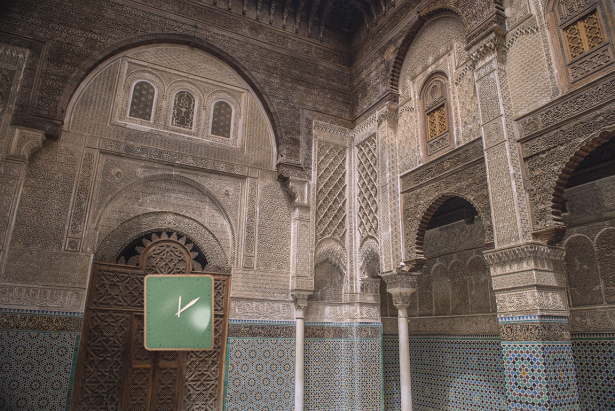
12:09
